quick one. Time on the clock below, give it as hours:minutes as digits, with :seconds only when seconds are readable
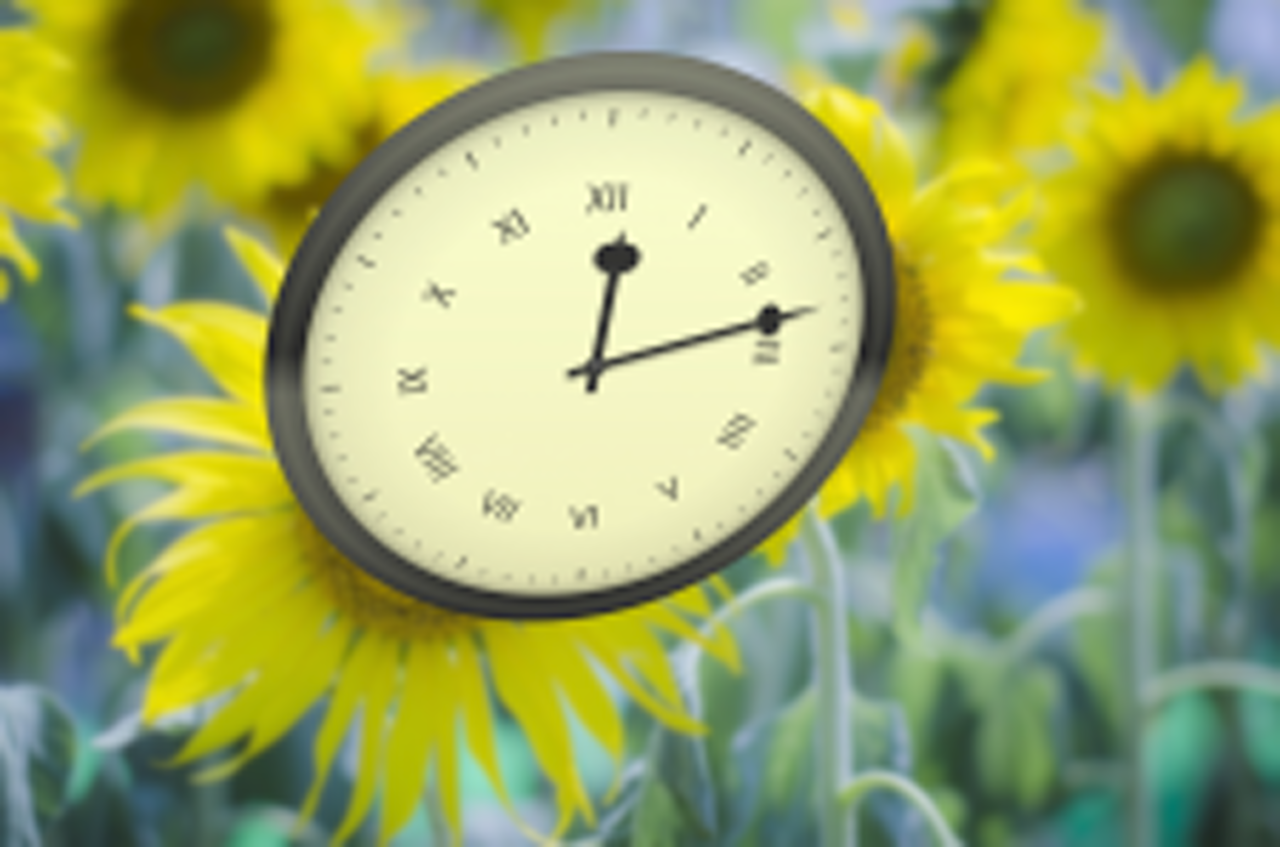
12:13
